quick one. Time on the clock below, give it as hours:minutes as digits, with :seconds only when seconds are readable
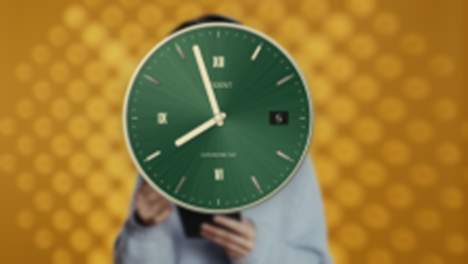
7:57
